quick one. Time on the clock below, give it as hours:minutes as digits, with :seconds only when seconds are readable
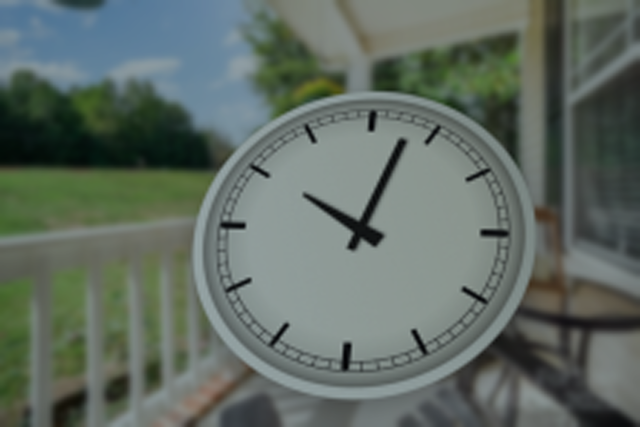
10:03
